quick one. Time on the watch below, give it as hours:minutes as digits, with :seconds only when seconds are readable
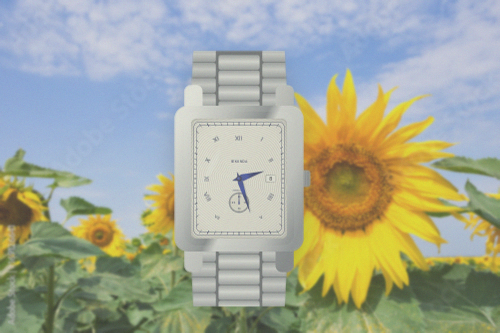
2:27
